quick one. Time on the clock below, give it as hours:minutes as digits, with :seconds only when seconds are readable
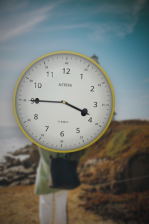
3:45
